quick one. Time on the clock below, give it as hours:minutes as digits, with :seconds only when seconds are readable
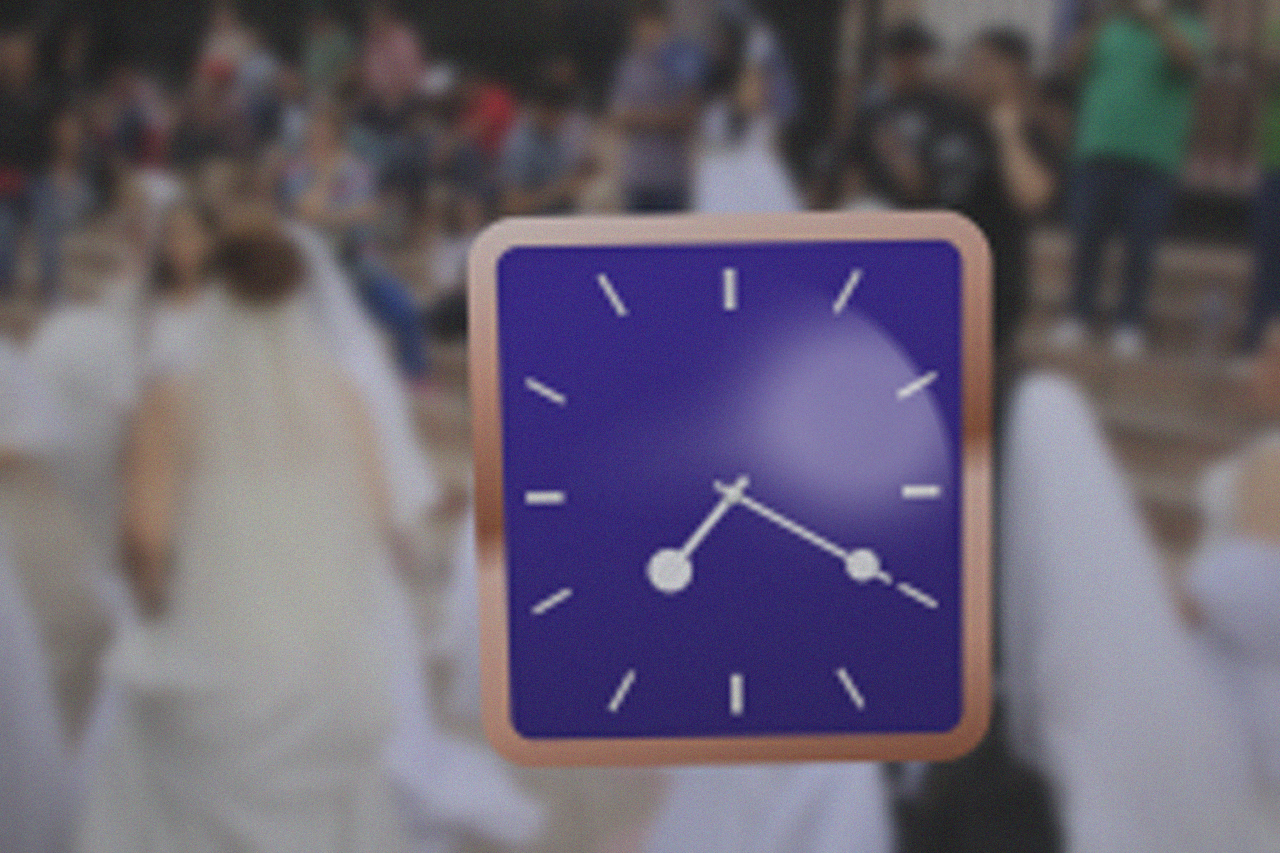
7:20
